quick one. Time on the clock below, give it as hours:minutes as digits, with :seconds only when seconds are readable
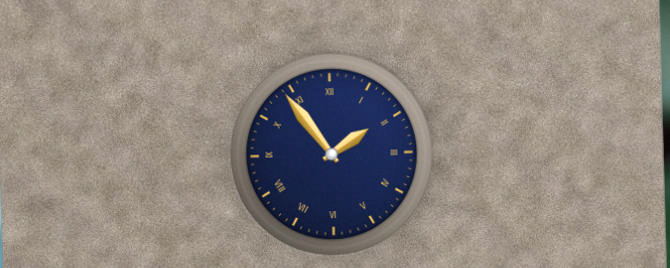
1:54
